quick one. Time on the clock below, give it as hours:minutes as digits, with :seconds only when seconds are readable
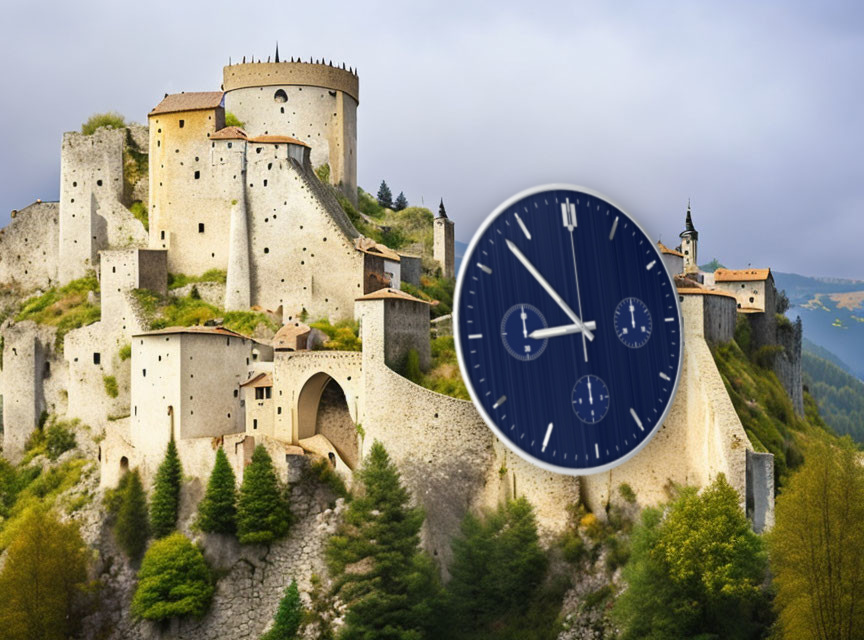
8:53
